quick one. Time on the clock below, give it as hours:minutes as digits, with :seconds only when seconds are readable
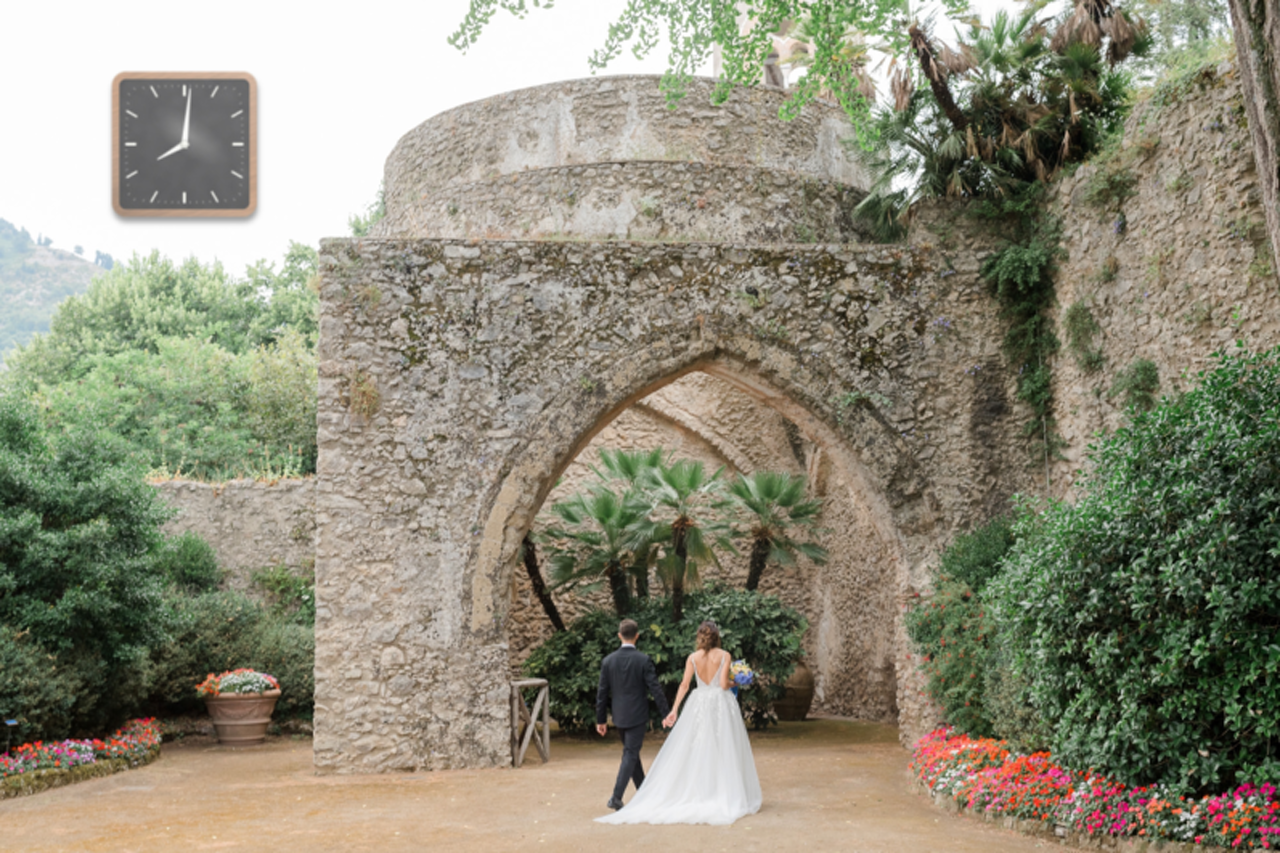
8:01
